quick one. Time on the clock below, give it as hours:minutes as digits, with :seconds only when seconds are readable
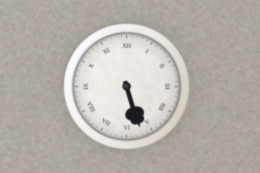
5:27
